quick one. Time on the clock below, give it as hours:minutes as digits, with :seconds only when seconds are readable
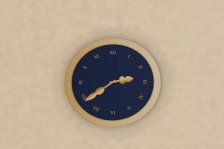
2:39
